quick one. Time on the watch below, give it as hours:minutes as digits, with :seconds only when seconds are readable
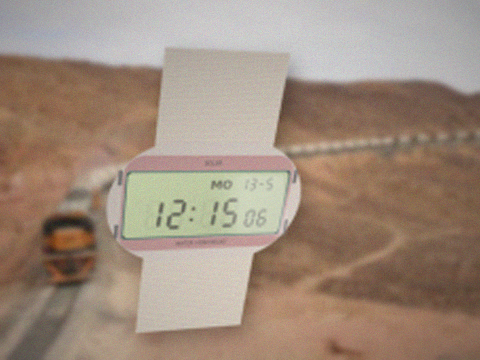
12:15:06
